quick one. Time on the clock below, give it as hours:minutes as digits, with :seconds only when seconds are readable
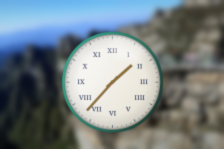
1:37
